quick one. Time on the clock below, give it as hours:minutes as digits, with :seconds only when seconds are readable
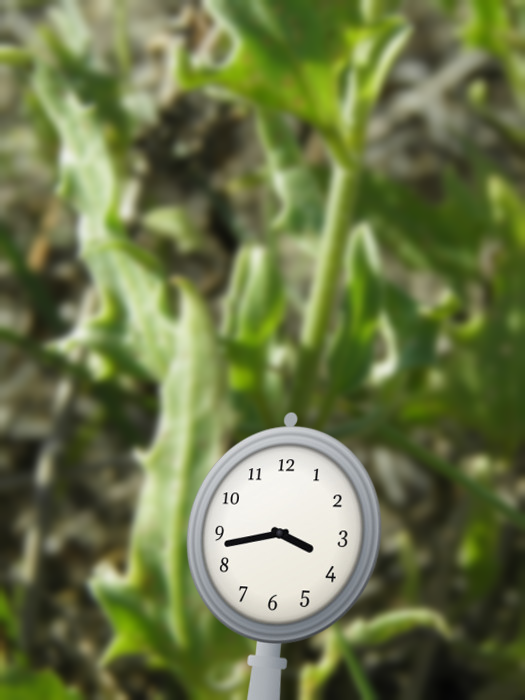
3:43
